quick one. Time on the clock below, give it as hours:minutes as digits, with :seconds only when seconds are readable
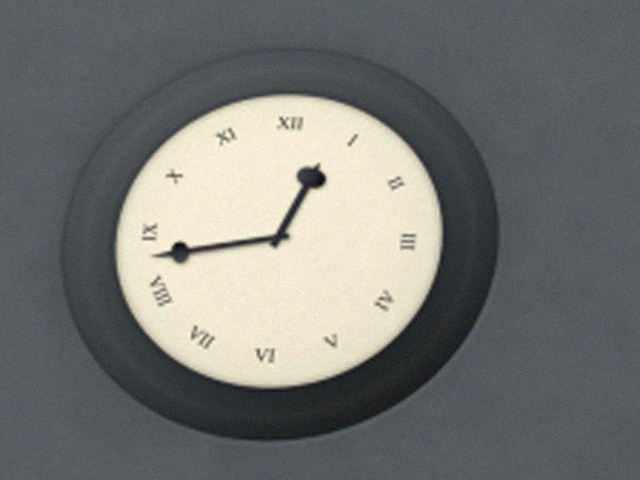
12:43
